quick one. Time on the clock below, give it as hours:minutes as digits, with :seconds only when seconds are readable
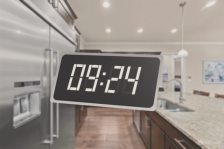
9:24
